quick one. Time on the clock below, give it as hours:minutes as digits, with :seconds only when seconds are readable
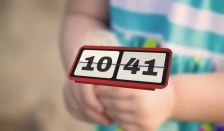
10:41
